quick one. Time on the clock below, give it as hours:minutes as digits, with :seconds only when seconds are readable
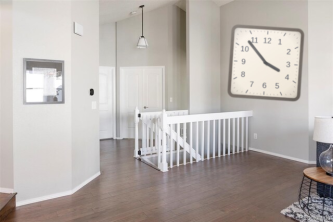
3:53
